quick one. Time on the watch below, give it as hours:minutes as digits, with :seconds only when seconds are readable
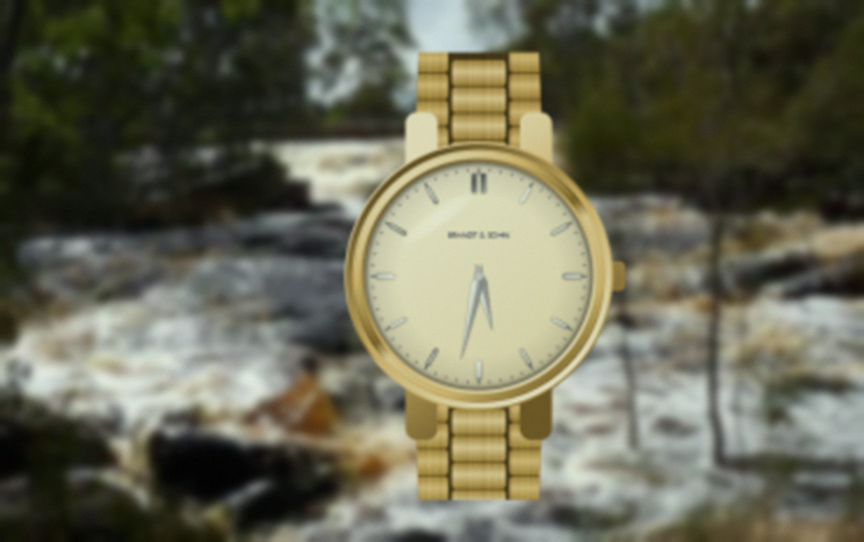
5:32
